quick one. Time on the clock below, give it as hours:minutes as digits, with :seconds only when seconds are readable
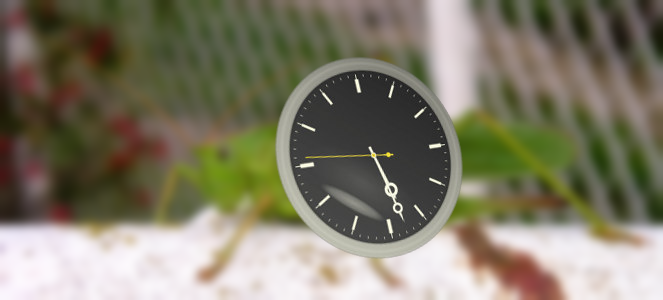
5:27:46
